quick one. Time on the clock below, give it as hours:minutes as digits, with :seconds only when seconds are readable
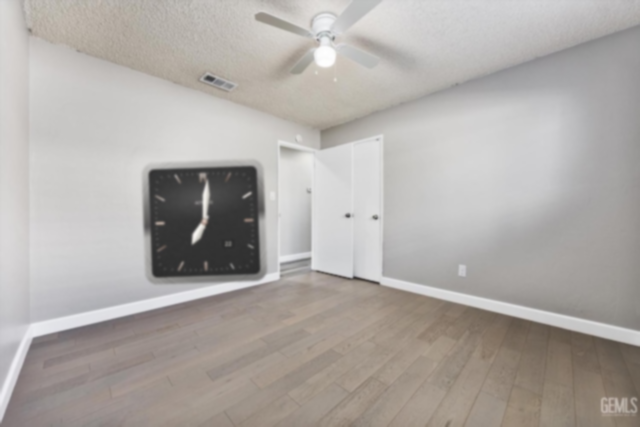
7:01
